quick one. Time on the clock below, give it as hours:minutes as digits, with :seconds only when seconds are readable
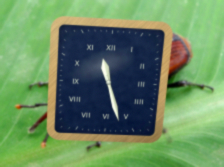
11:27
